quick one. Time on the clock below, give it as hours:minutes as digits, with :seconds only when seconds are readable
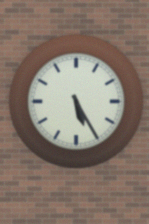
5:25
